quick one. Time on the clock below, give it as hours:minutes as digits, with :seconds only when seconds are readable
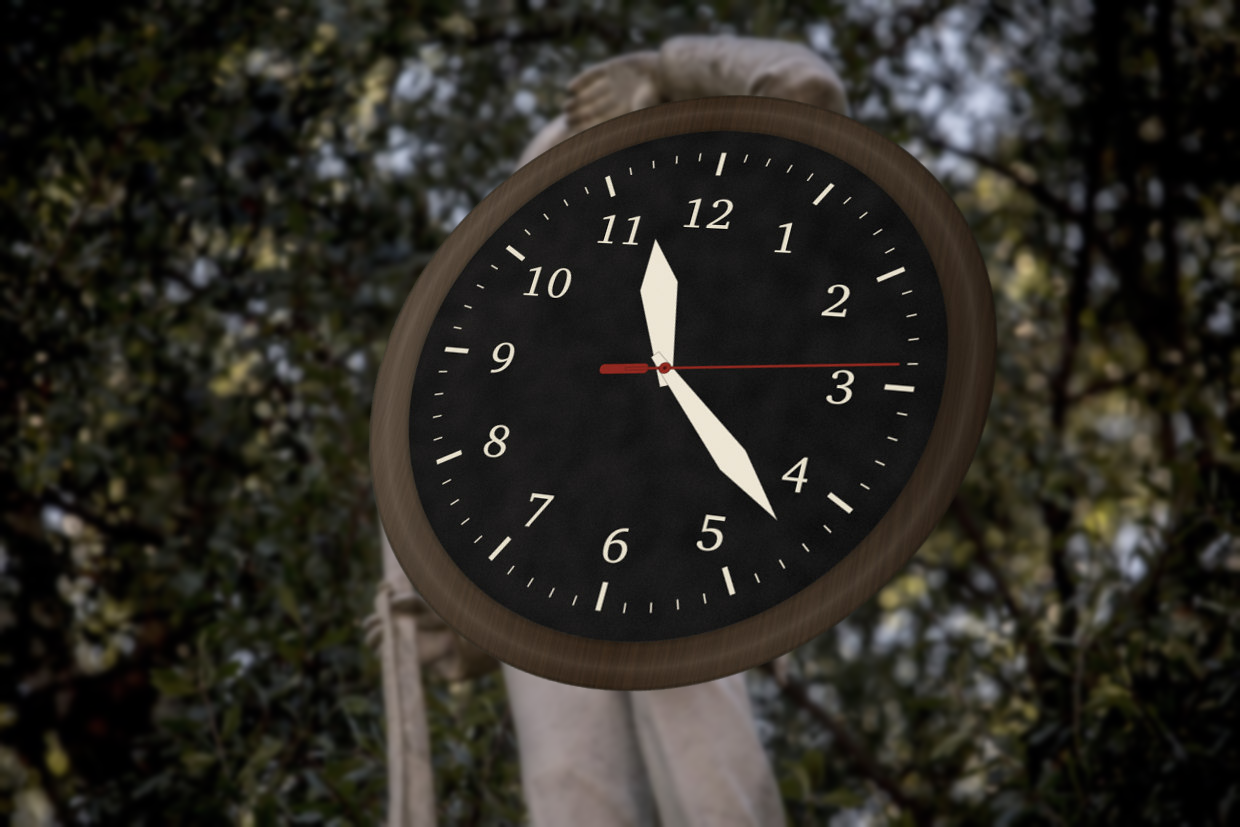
11:22:14
